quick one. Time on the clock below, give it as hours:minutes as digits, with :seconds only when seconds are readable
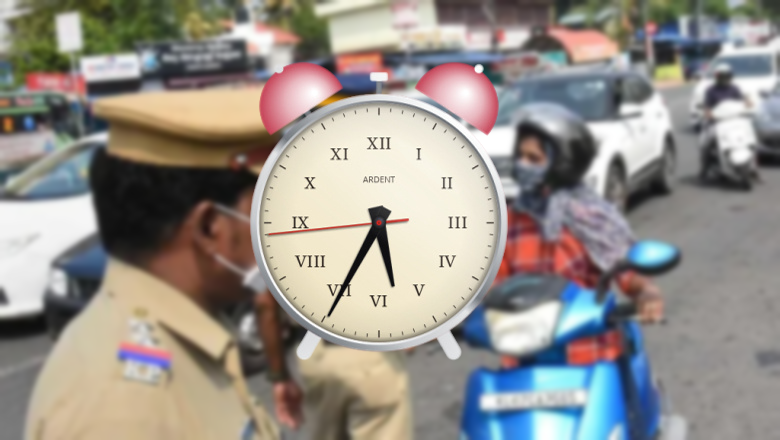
5:34:44
